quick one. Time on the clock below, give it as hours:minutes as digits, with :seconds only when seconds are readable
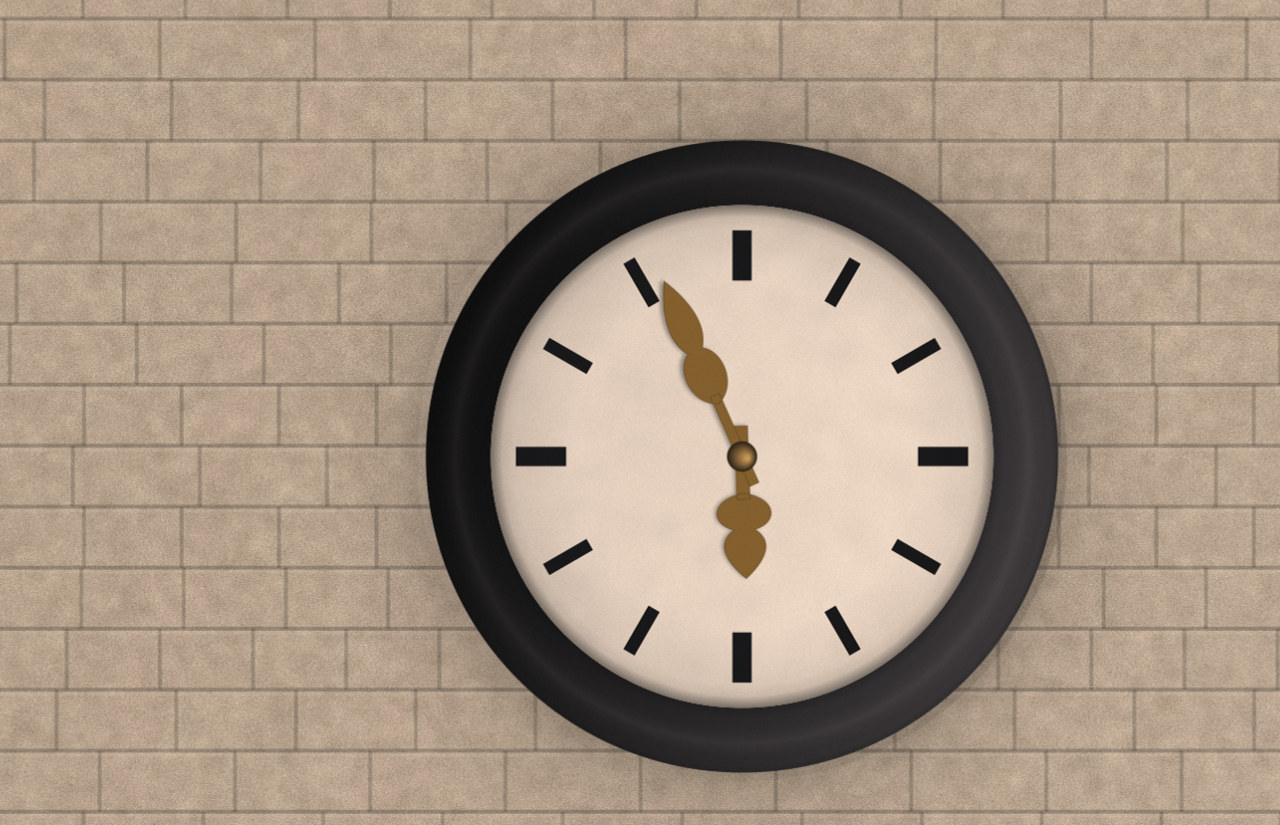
5:56
